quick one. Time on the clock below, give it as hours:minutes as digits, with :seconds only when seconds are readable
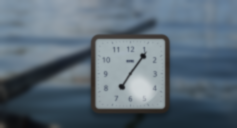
7:06
